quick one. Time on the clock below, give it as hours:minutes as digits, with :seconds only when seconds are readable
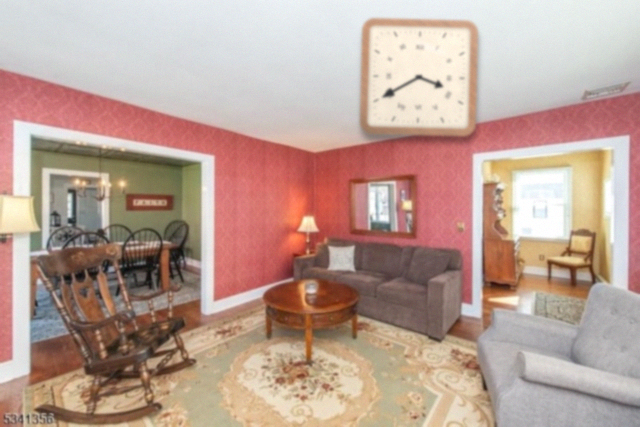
3:40
